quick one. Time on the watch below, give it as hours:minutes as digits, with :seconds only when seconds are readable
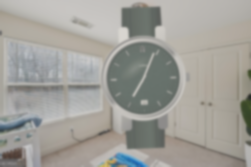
7:04
